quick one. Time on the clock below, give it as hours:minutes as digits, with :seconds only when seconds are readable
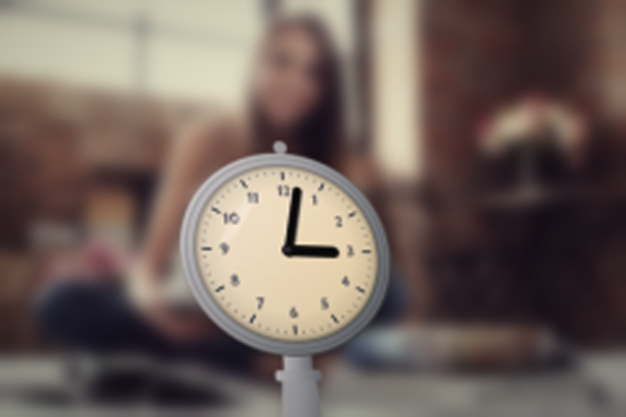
3:02
